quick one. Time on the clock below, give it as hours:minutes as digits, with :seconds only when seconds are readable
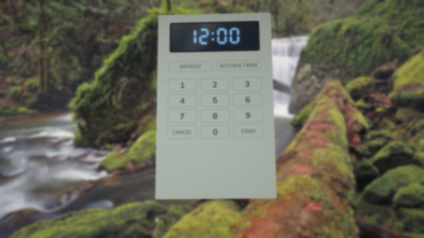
12:00
